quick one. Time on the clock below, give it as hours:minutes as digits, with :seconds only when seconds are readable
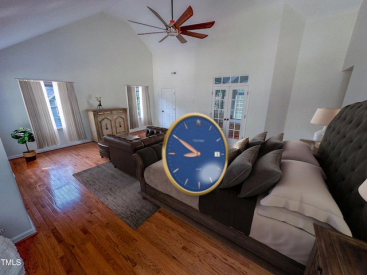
8:50
